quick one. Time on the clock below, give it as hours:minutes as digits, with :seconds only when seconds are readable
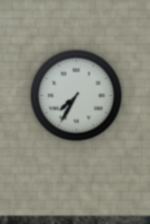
7:35
